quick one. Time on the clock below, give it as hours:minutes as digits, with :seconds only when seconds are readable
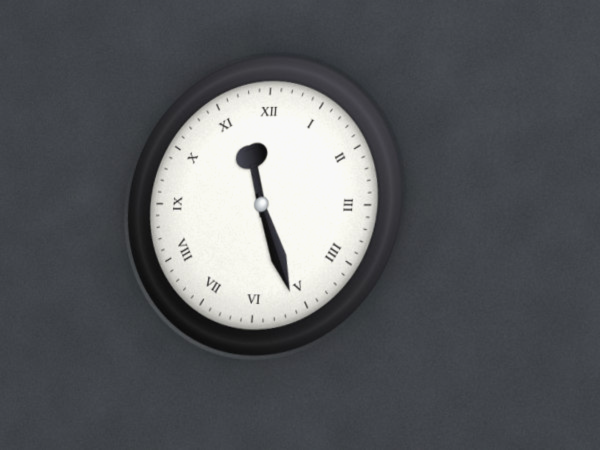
11:26
